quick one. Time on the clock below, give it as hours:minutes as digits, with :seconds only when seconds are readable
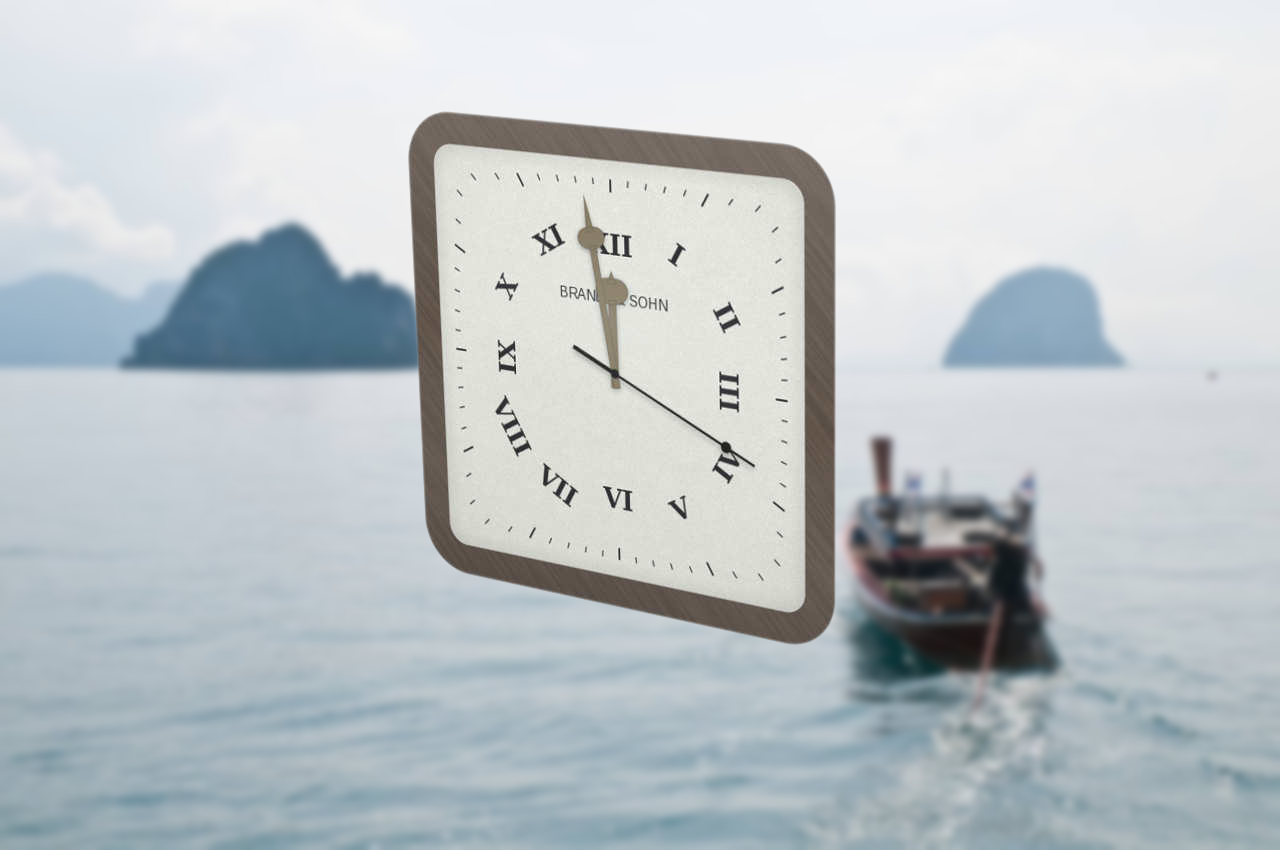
11:58:19
